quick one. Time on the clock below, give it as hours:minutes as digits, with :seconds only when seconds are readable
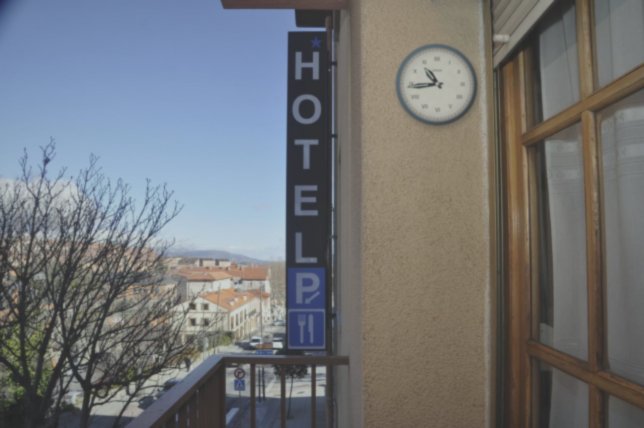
10:44
